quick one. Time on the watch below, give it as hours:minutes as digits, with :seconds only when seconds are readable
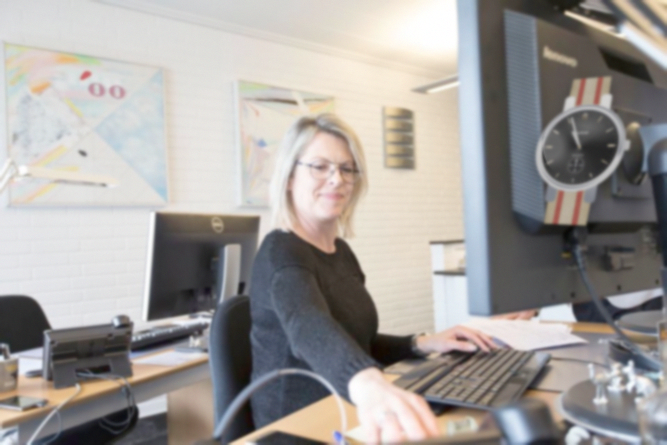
10:56
